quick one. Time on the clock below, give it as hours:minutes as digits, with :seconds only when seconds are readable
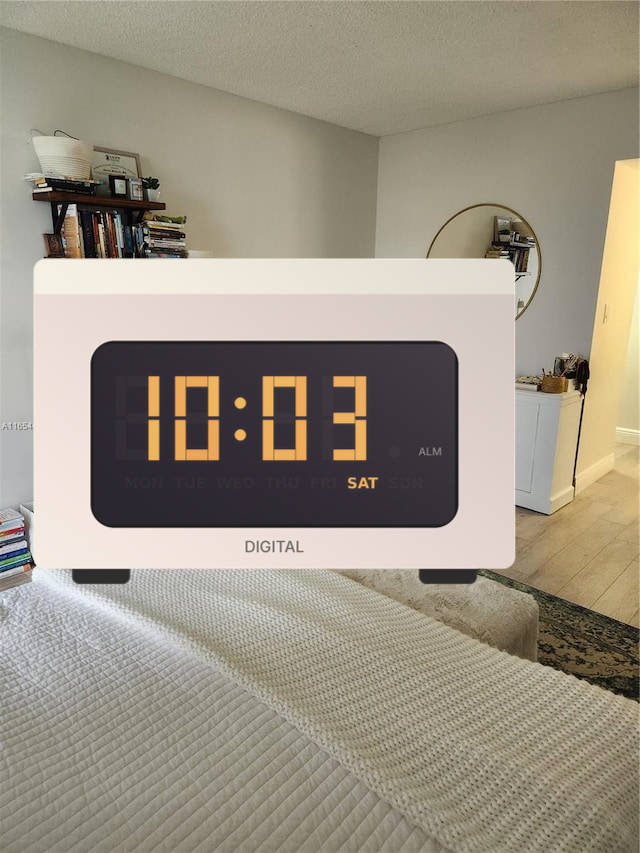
10:03
